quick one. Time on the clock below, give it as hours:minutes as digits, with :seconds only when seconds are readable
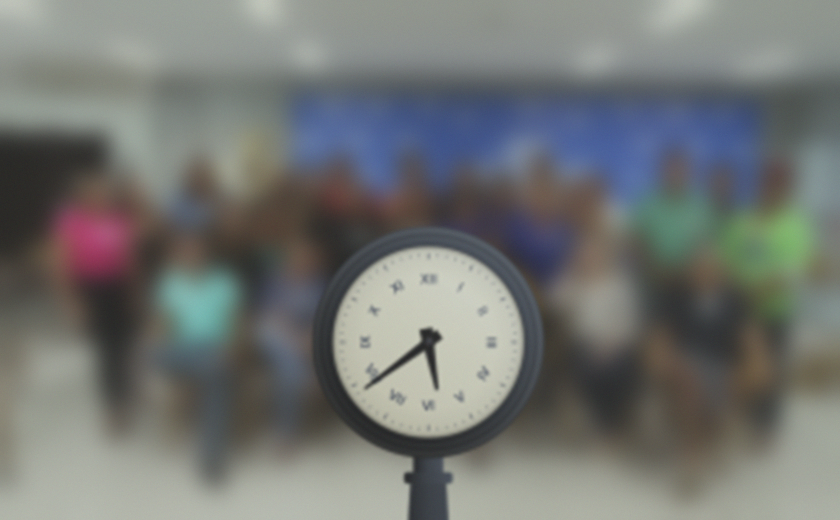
5:39
